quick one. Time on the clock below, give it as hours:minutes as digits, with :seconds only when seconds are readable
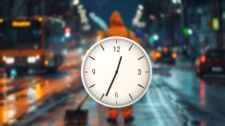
12:34
